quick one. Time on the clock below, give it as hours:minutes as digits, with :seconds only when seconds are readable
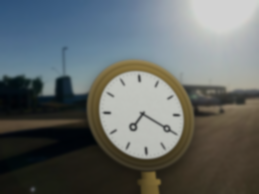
7:20
